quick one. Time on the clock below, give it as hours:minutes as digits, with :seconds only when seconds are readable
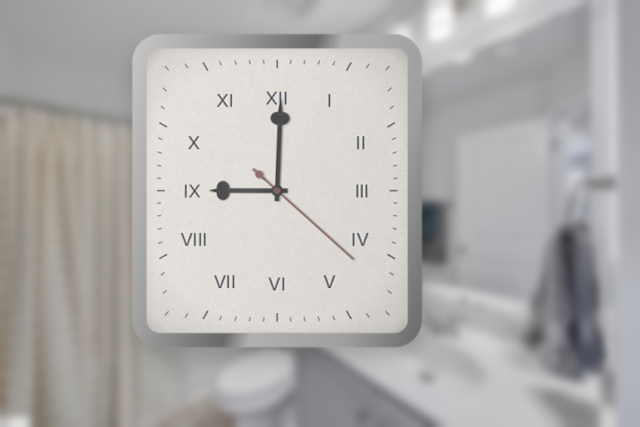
9:00:22
